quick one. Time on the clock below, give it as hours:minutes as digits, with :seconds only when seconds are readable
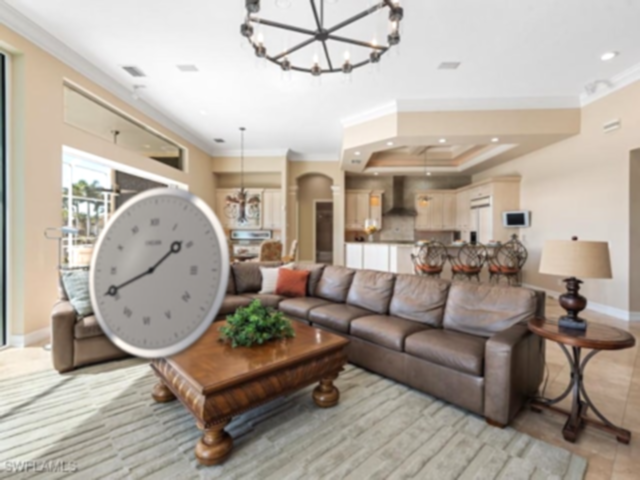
1:41
